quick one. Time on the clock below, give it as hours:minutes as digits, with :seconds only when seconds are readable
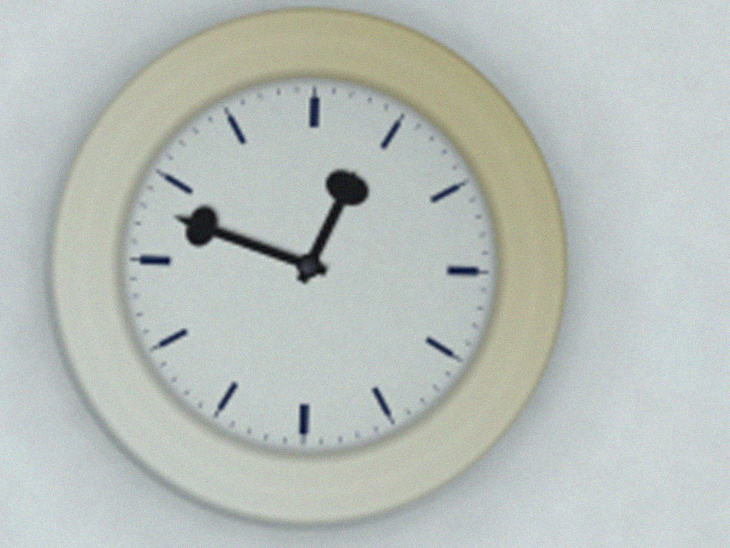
12:48
